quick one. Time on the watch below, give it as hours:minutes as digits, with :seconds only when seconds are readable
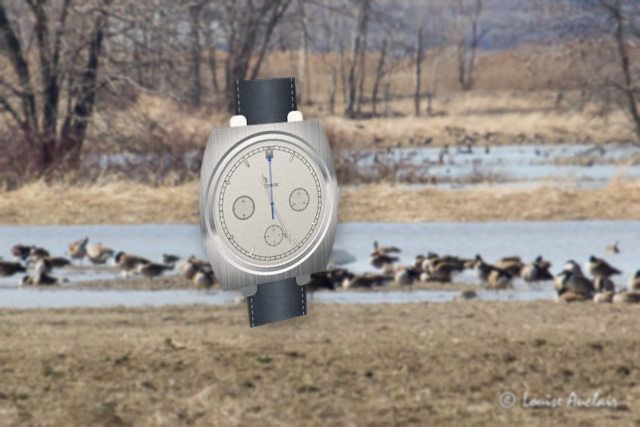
11:26
